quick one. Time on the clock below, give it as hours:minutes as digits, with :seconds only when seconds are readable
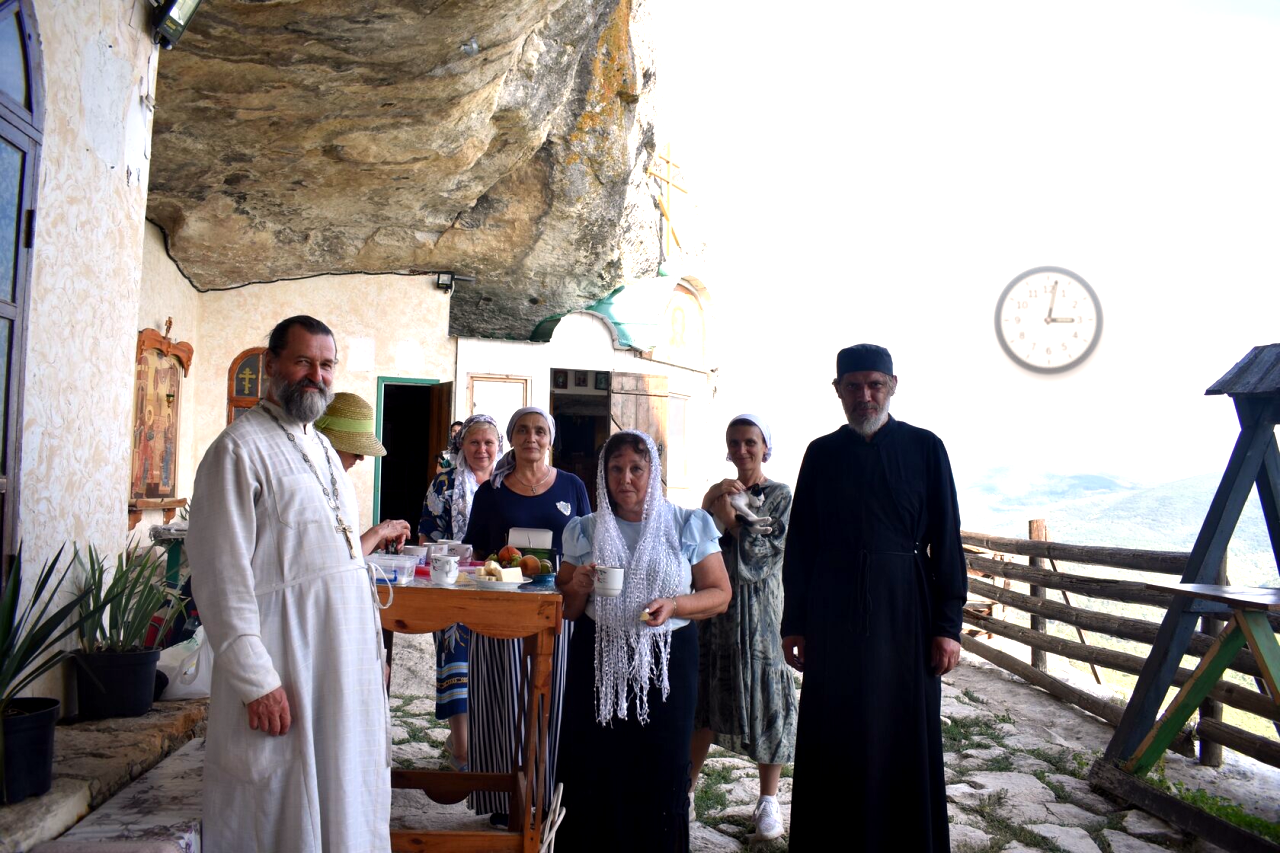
3:02
